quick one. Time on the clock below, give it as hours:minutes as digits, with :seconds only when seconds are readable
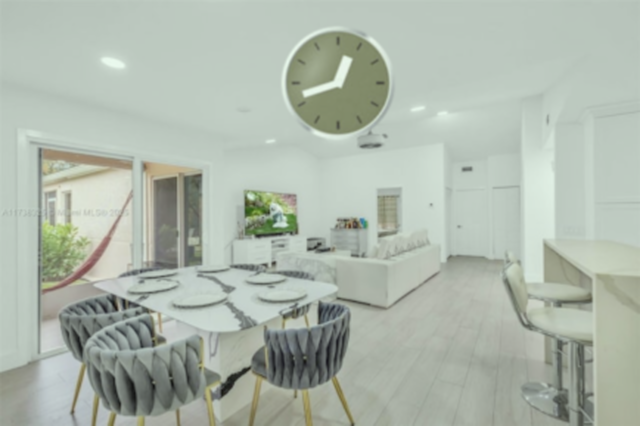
12:42
